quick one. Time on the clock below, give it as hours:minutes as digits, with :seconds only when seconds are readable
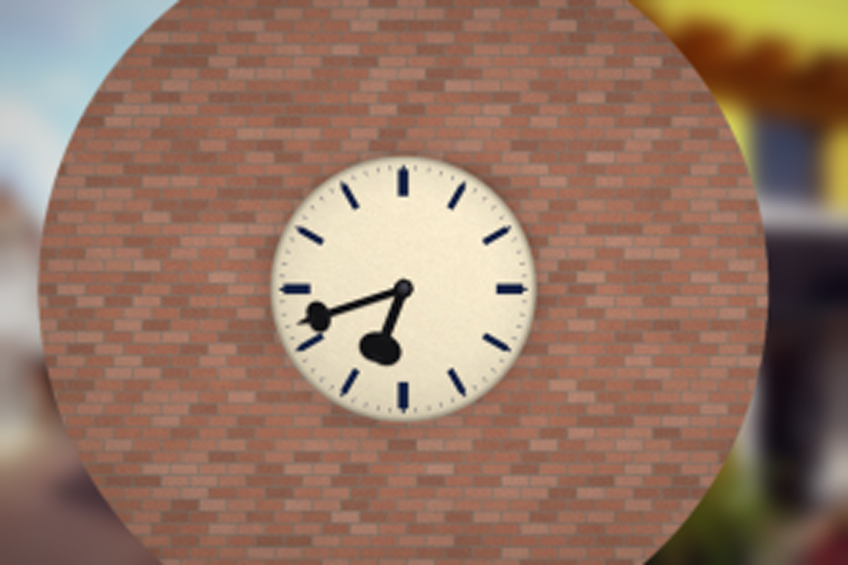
6:42
